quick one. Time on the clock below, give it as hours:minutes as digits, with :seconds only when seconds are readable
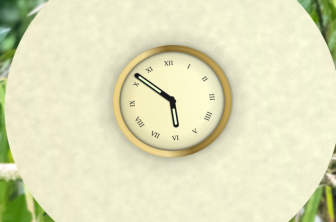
5:52
